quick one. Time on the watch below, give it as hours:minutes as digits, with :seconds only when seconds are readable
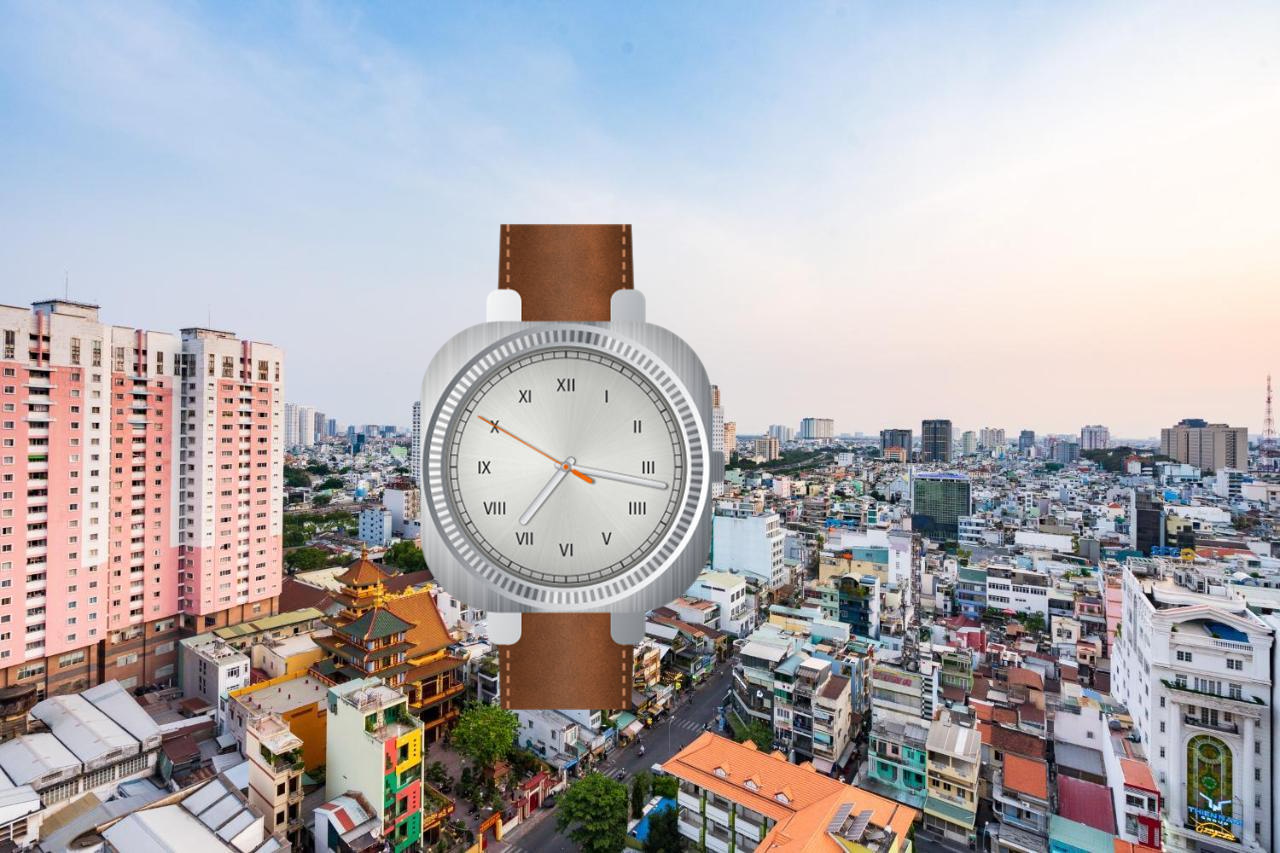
7:16:50
